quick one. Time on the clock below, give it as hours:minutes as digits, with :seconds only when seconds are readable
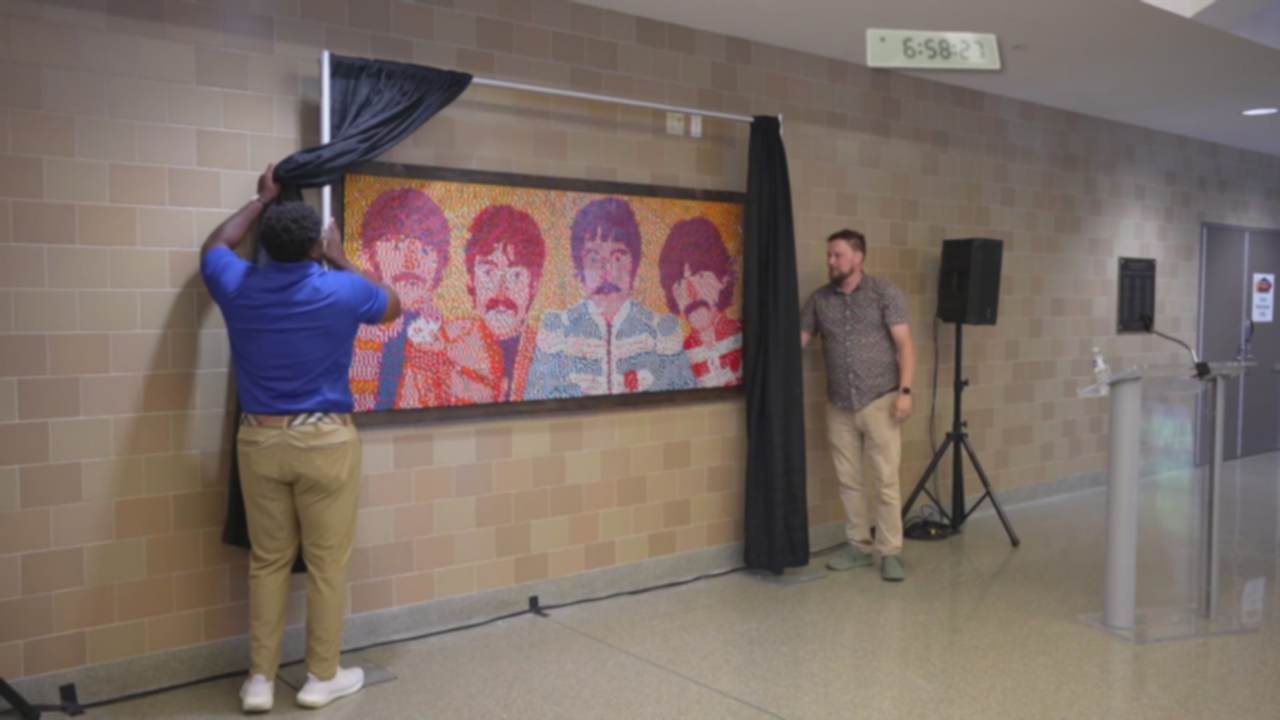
6:58:27
